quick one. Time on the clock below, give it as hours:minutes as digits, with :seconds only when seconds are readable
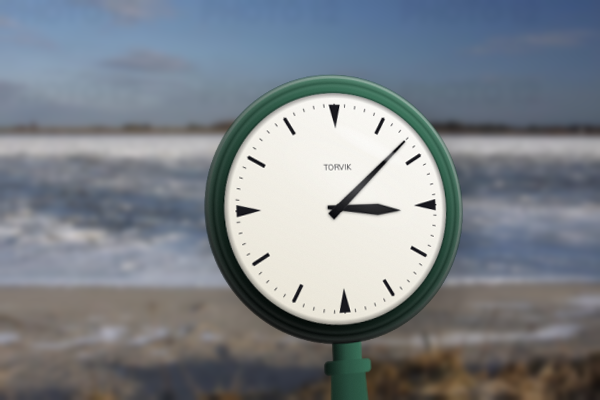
3:08
